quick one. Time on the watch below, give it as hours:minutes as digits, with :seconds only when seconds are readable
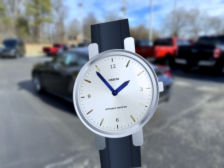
1:54
